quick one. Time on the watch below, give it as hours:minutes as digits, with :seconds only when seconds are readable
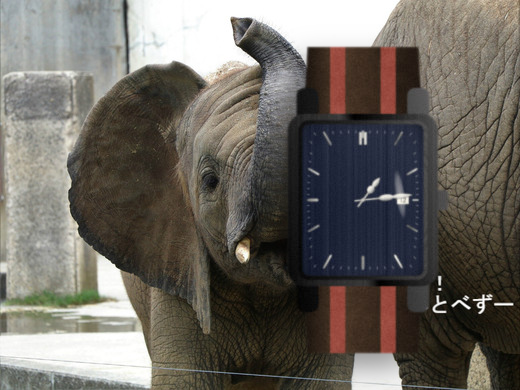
1:14
